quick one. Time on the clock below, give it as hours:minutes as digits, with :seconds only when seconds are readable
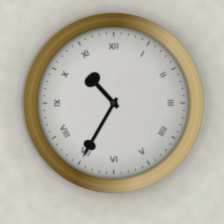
10:35
